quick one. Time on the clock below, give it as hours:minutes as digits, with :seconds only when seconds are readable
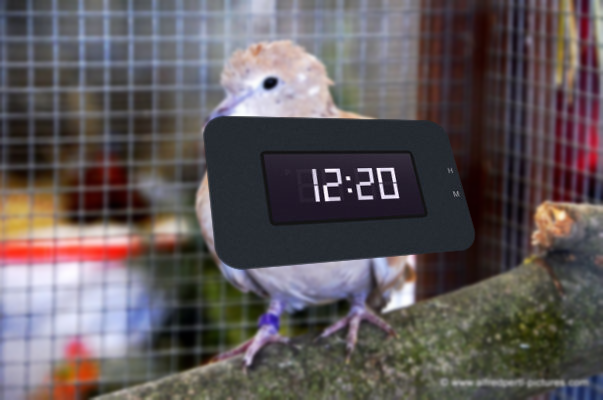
12:20
